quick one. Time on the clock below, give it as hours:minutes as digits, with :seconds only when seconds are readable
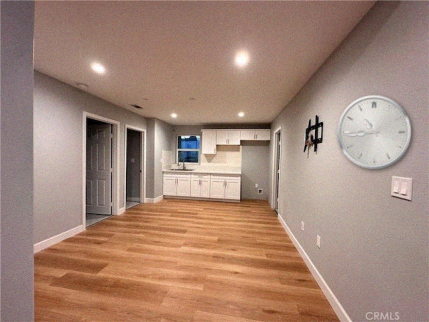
10:44
